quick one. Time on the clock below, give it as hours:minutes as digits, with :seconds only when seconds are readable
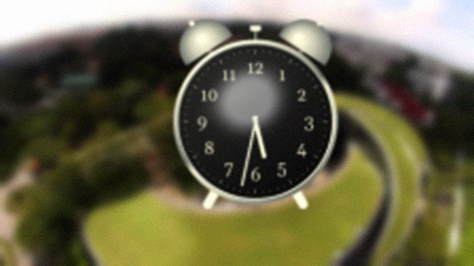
5:32
